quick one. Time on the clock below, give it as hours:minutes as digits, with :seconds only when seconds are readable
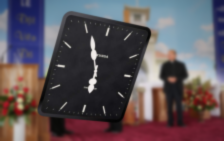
5:56
